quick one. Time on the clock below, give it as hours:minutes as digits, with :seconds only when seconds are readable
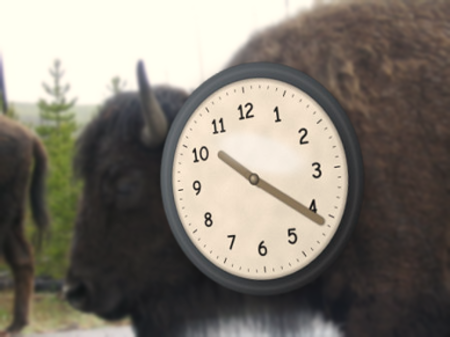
10:21
